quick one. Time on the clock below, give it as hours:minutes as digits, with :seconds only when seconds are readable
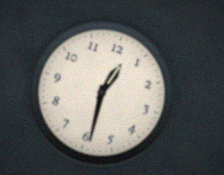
12:29
